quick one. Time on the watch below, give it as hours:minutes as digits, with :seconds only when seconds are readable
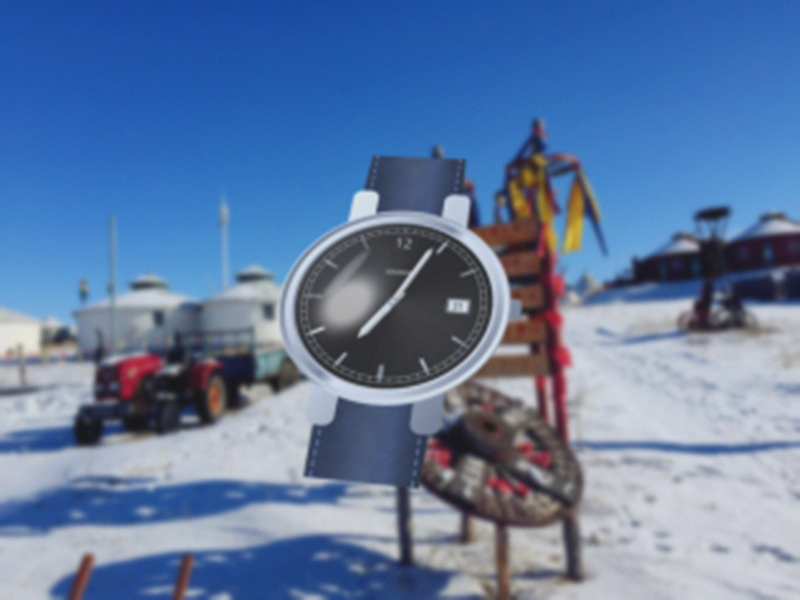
7:04
